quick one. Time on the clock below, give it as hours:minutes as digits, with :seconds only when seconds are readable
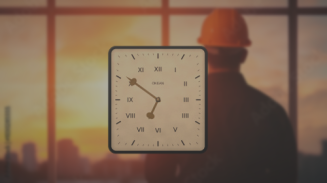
6:51
